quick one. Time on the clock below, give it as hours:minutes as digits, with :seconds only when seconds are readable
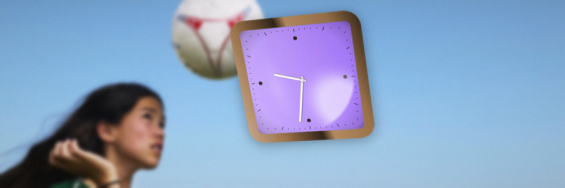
9:32
